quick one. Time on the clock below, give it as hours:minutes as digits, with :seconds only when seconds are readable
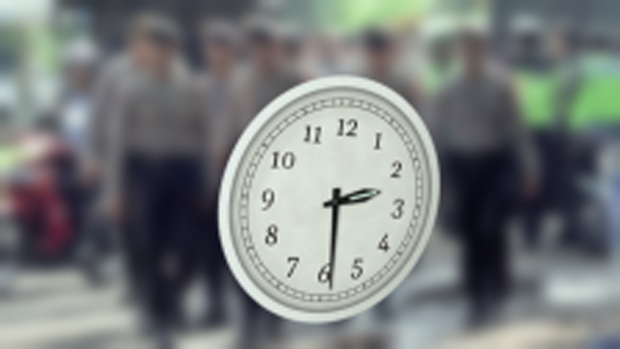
2:29
